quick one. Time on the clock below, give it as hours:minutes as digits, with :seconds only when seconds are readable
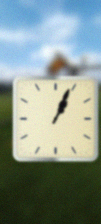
1:04
